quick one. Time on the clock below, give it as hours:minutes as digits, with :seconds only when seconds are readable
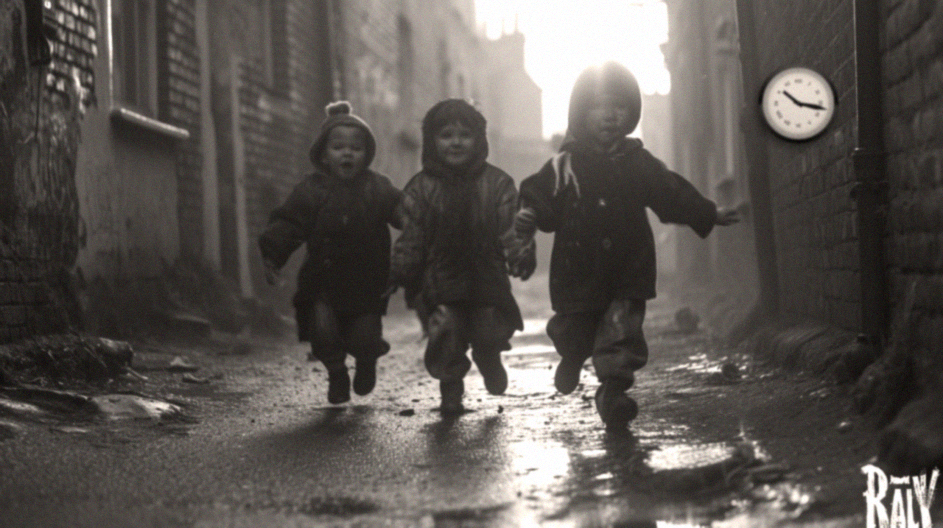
10:17
